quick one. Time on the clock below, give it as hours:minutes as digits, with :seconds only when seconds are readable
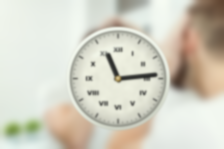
11:14
